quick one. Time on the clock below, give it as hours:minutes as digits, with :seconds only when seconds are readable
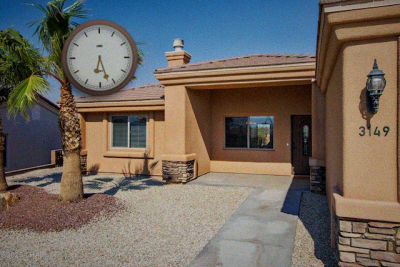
6:27
